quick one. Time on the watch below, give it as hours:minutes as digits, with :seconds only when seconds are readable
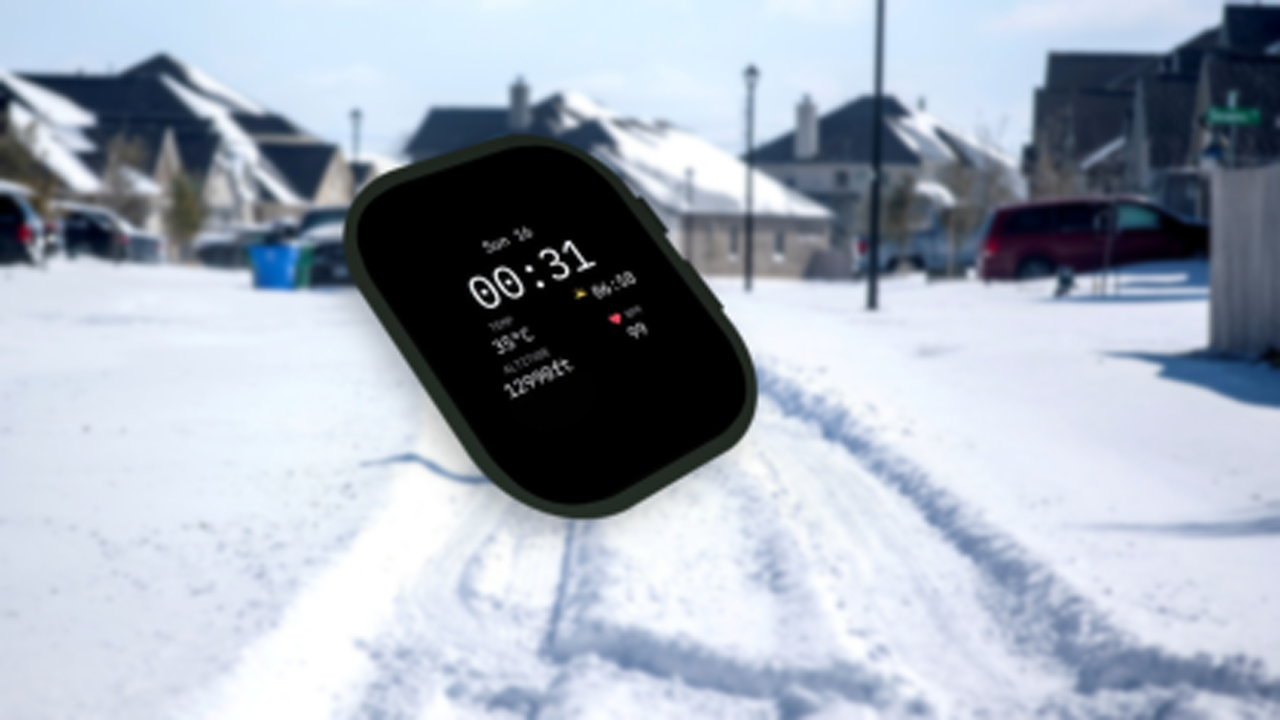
0:31
